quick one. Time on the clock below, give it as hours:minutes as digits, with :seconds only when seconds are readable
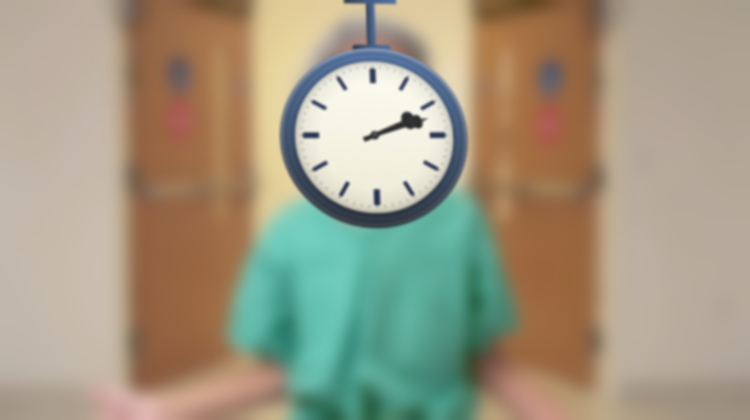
2:12
